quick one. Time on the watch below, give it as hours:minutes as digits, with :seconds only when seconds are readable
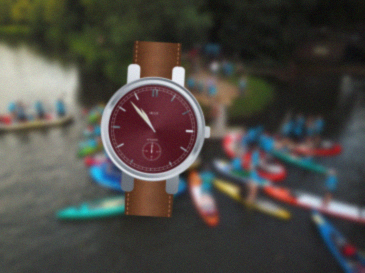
10:53
